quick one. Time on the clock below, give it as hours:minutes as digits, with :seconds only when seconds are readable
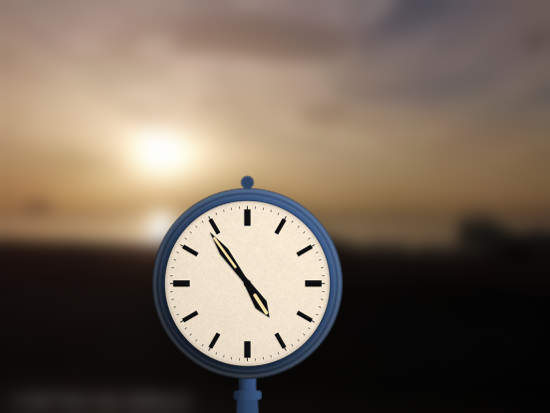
4:54
